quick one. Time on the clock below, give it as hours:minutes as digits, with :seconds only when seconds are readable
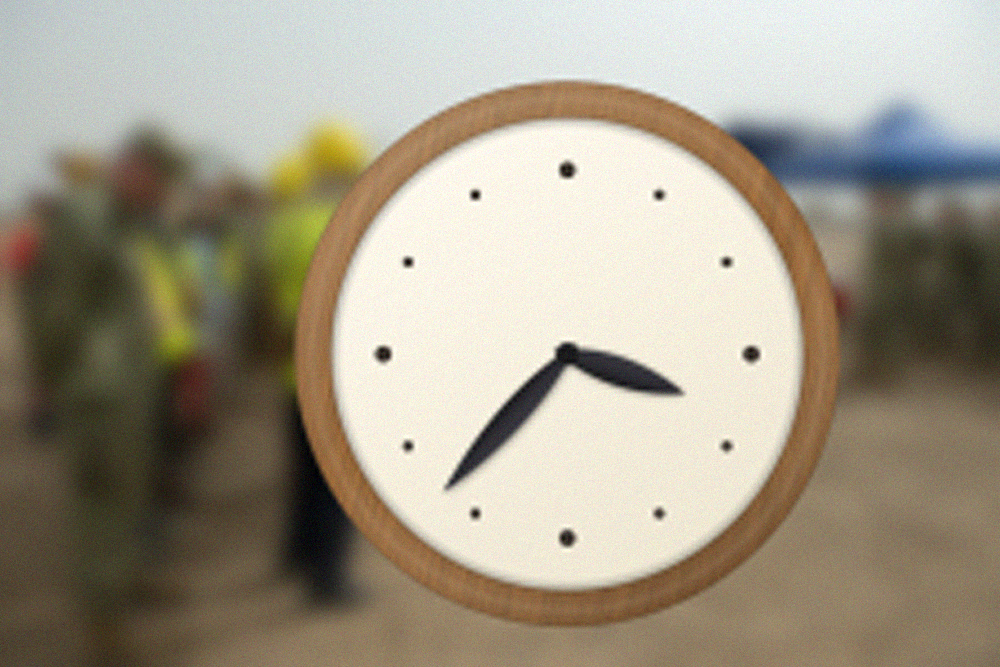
3:37
